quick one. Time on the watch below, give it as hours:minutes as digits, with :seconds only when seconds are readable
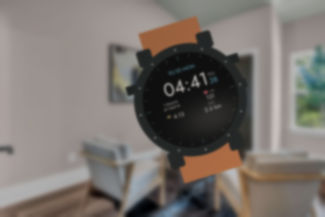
4:41
